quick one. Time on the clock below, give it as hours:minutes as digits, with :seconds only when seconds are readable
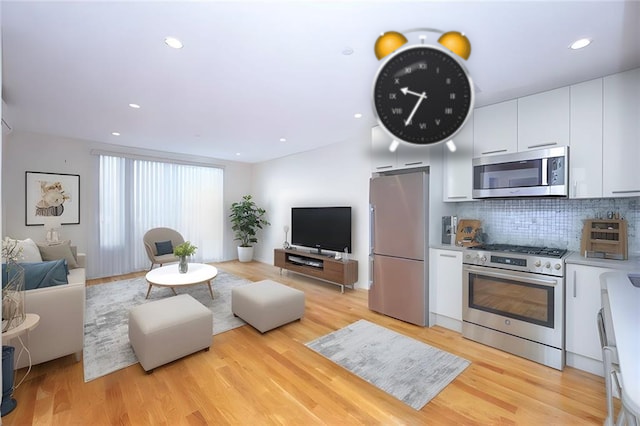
9:35
